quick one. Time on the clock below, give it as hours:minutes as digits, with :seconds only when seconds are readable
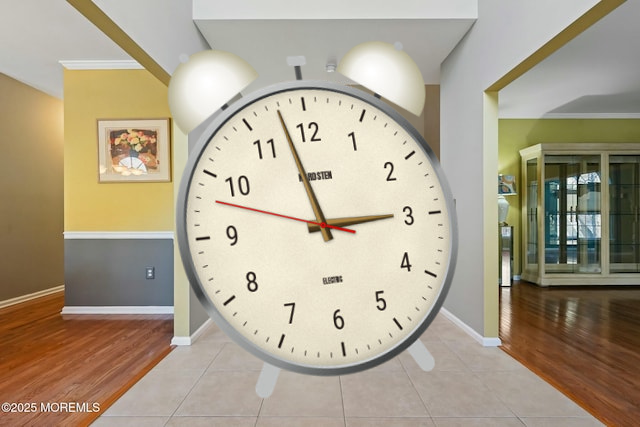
2:57:48
